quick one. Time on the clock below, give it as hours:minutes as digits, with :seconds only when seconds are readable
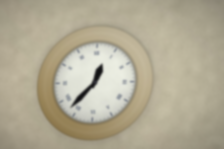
12:37
